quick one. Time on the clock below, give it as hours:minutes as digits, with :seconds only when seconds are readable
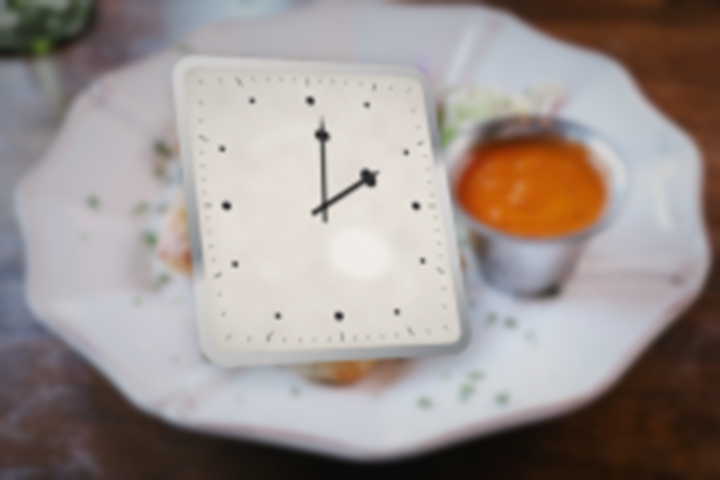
2:01
